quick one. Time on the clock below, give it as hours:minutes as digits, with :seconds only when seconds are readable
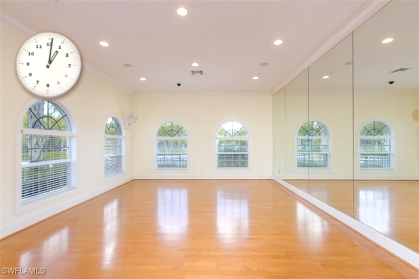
1:01
